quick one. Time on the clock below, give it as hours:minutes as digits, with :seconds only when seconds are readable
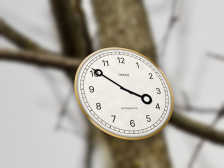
3:51
